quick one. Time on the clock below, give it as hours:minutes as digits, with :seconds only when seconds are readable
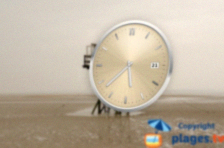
5:38
